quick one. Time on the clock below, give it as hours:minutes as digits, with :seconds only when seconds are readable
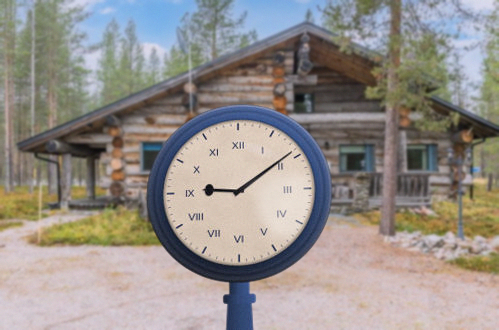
9:09
